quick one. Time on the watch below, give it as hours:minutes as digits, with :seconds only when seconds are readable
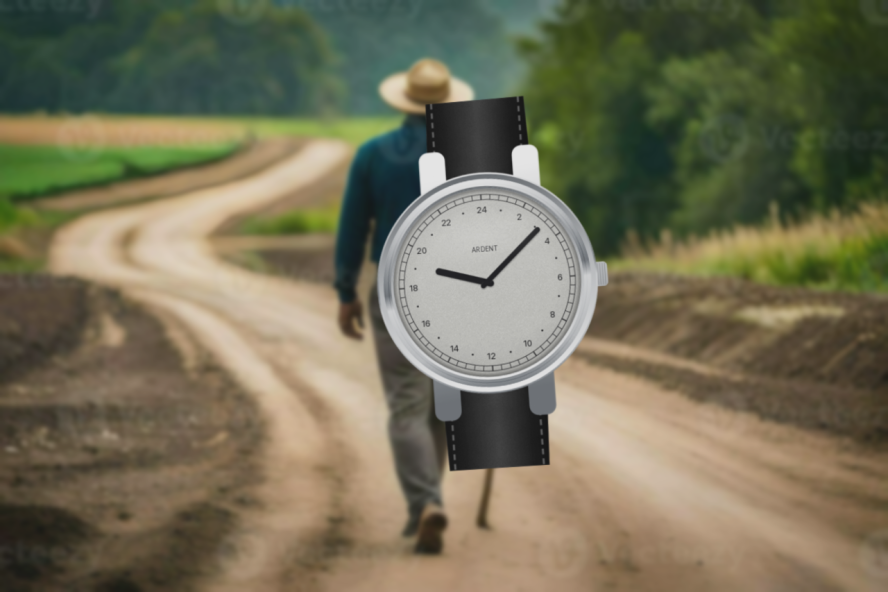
19:08
